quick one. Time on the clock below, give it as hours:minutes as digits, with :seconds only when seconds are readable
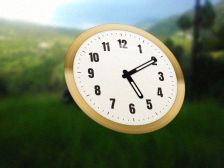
5:10
